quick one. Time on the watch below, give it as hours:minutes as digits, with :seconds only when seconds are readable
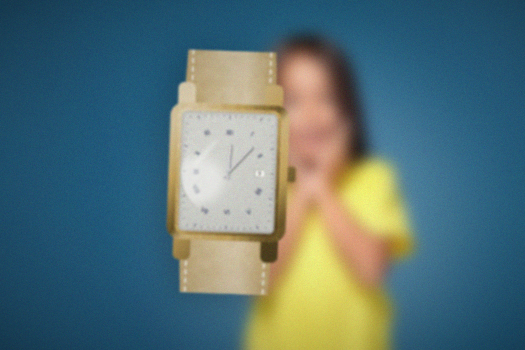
12:07
